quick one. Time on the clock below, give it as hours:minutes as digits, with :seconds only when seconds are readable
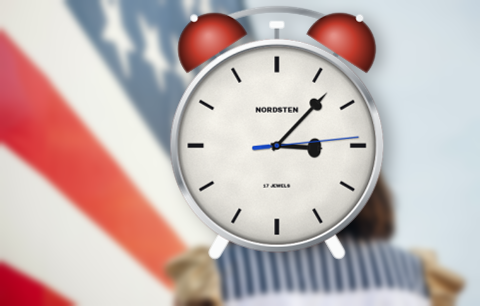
3:07:14
